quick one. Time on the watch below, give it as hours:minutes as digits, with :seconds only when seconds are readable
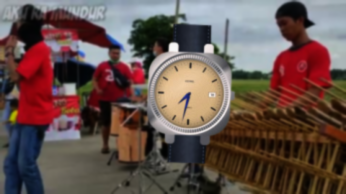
7:32
